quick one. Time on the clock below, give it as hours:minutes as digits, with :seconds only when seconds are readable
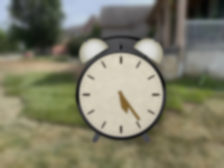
5:24
